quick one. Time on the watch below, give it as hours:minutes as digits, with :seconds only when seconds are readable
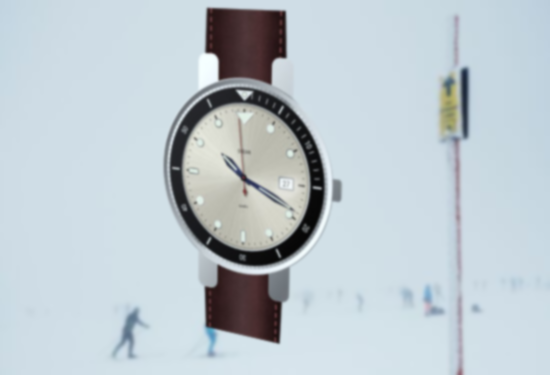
10:18:59
